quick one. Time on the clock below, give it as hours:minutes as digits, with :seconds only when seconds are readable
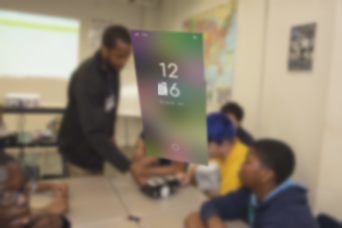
12:16
